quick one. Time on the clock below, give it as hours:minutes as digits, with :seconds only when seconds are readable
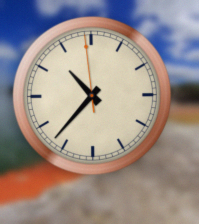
10:36:59
